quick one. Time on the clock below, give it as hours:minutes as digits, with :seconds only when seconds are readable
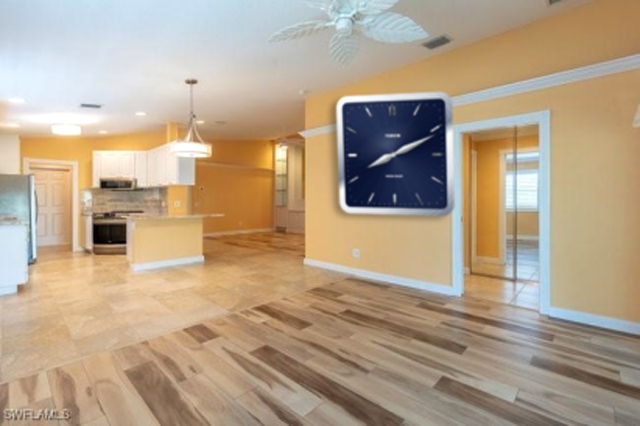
8:11
